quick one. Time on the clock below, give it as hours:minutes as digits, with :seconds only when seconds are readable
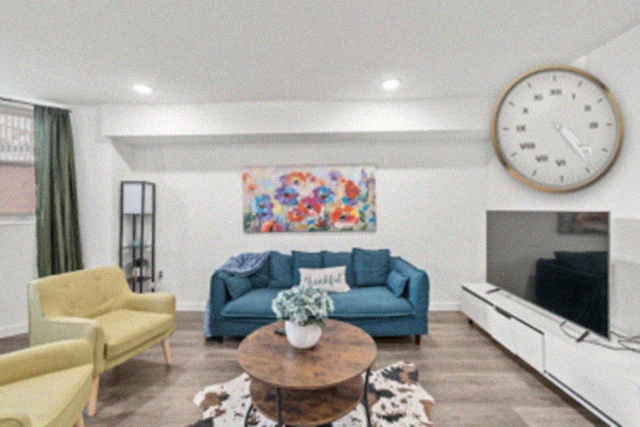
4:24
